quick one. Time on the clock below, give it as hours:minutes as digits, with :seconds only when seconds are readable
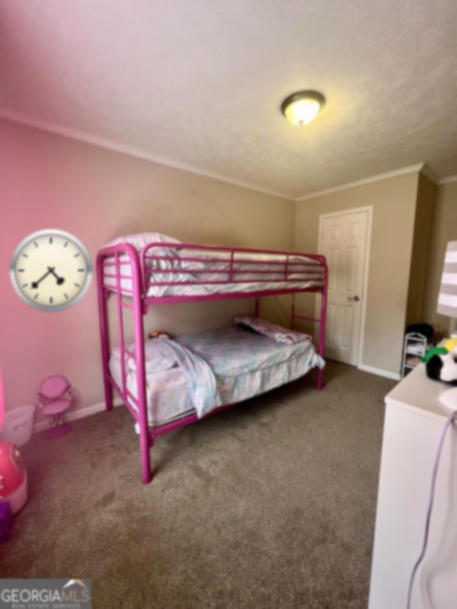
4:38
